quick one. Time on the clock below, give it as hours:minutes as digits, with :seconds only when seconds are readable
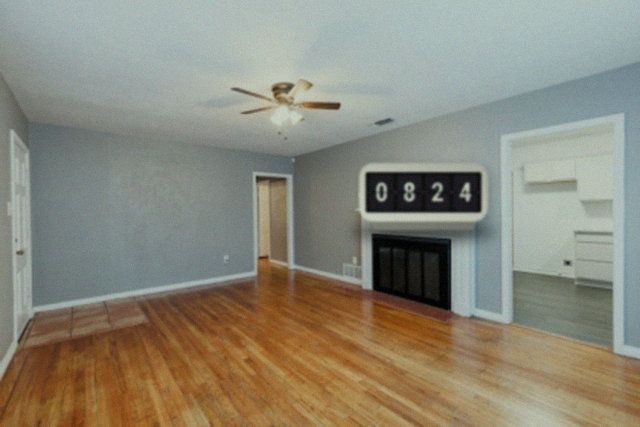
8:24
